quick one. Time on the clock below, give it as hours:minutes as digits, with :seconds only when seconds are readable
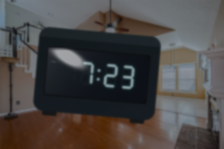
7:23
